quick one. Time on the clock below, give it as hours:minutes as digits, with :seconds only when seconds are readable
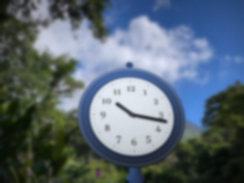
10:17
